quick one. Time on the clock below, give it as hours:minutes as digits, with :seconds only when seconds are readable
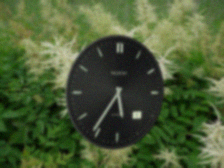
5:36
